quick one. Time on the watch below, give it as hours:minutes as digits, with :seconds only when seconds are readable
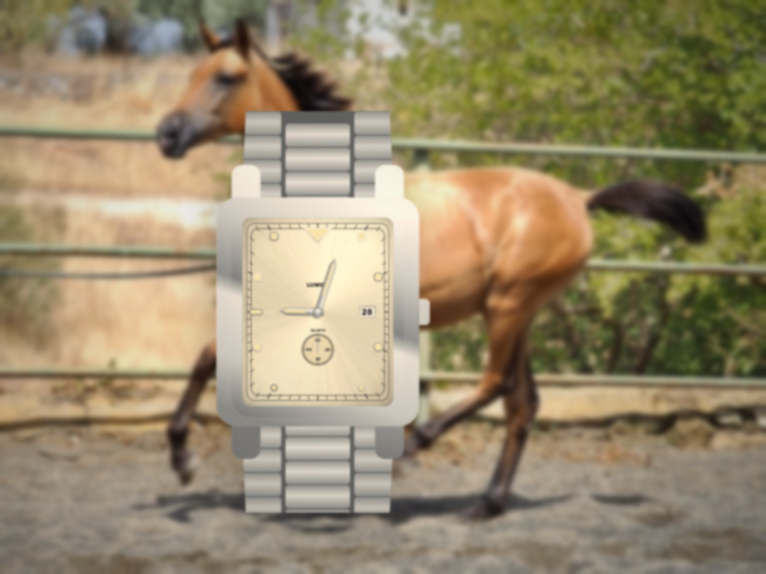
9:03
